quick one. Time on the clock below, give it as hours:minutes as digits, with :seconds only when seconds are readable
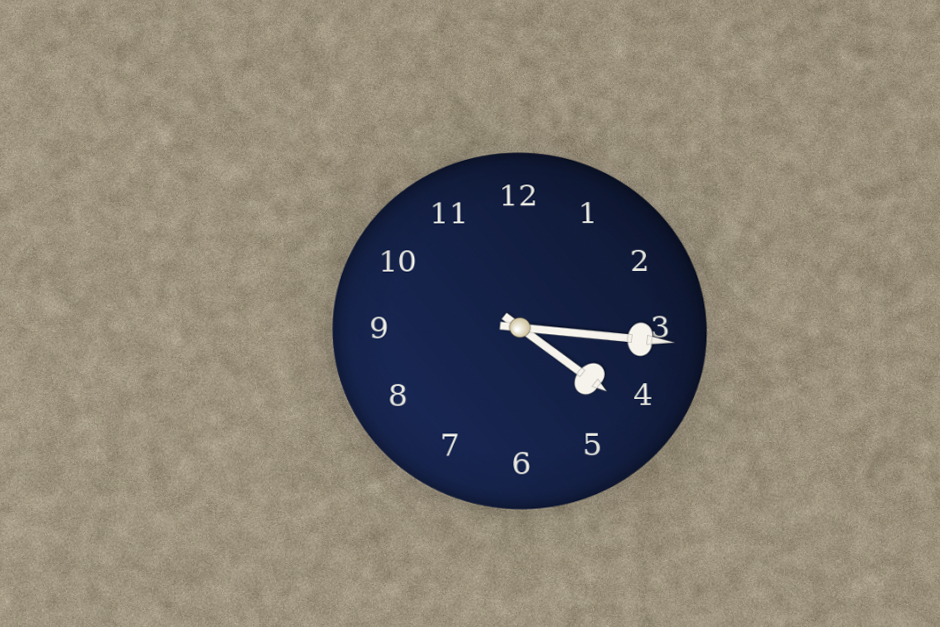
4:16
